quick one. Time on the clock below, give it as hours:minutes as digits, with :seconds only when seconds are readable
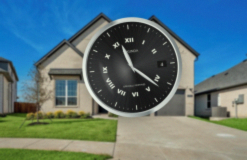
11:22
